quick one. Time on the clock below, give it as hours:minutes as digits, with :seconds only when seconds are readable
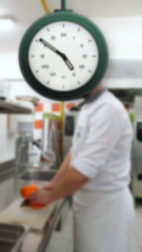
4:51
